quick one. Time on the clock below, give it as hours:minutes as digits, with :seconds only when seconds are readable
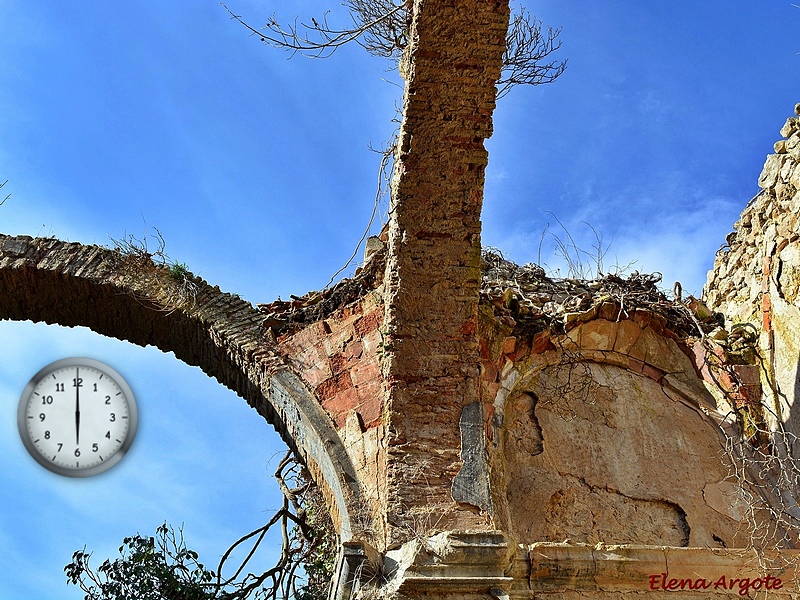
6:00
